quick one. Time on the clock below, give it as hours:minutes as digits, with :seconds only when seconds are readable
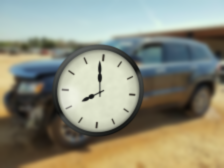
7:59
